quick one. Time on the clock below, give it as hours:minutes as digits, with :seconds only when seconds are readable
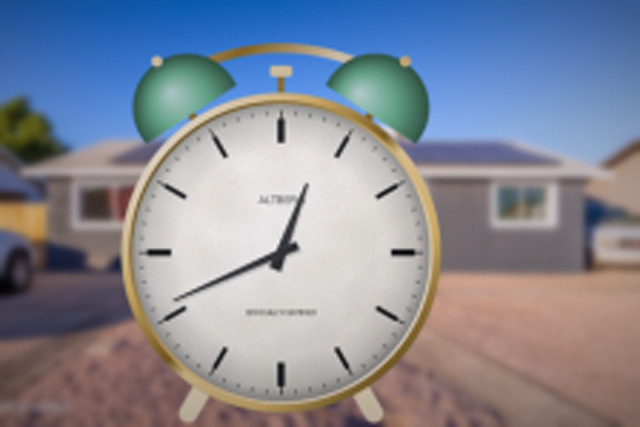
12:41
